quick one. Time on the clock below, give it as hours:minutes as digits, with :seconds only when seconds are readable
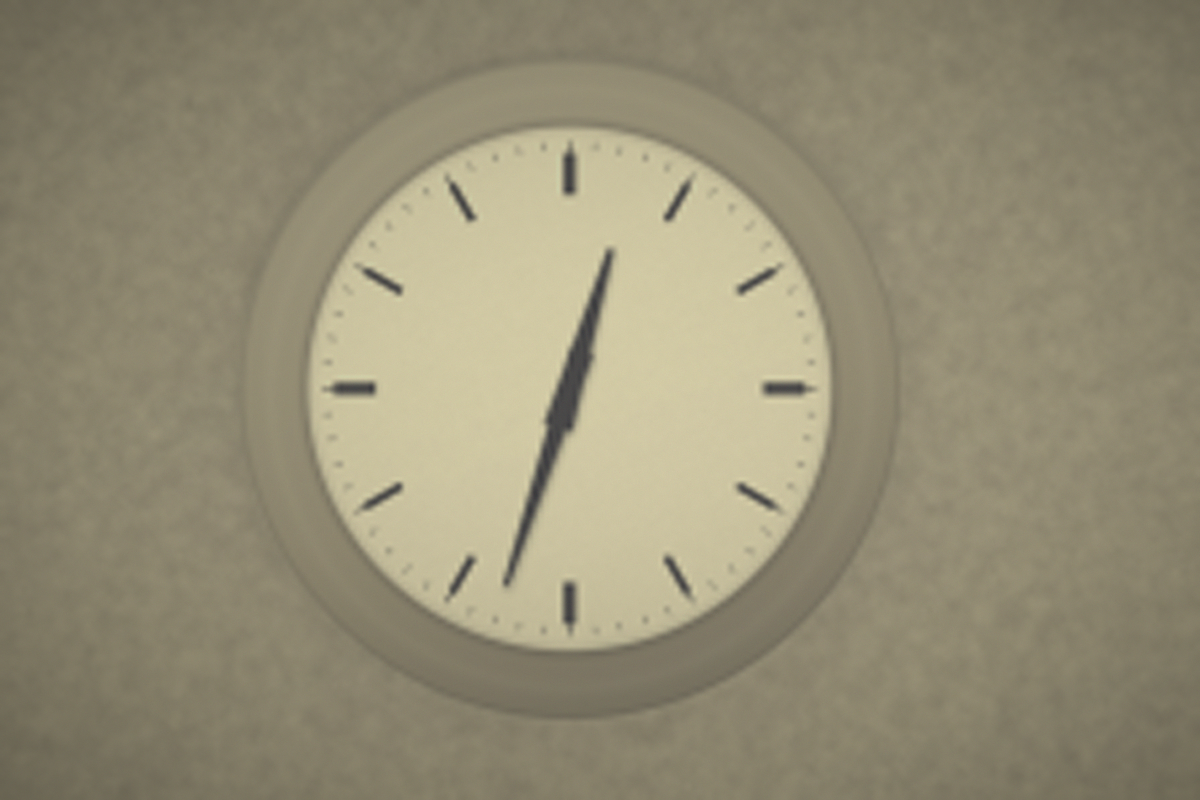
12:33
